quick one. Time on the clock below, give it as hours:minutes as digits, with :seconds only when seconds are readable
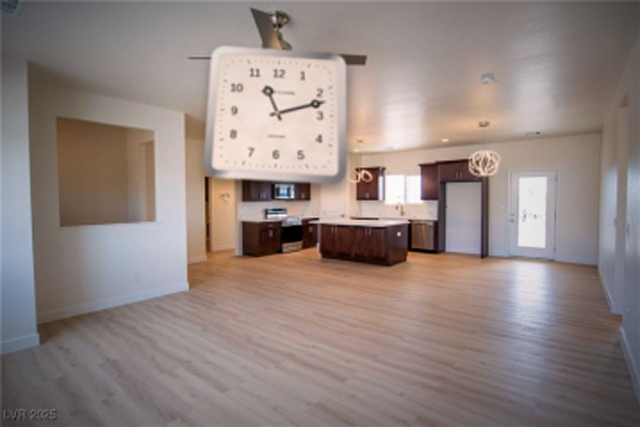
11:12
